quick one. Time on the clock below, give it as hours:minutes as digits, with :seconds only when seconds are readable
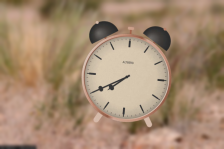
7:40
